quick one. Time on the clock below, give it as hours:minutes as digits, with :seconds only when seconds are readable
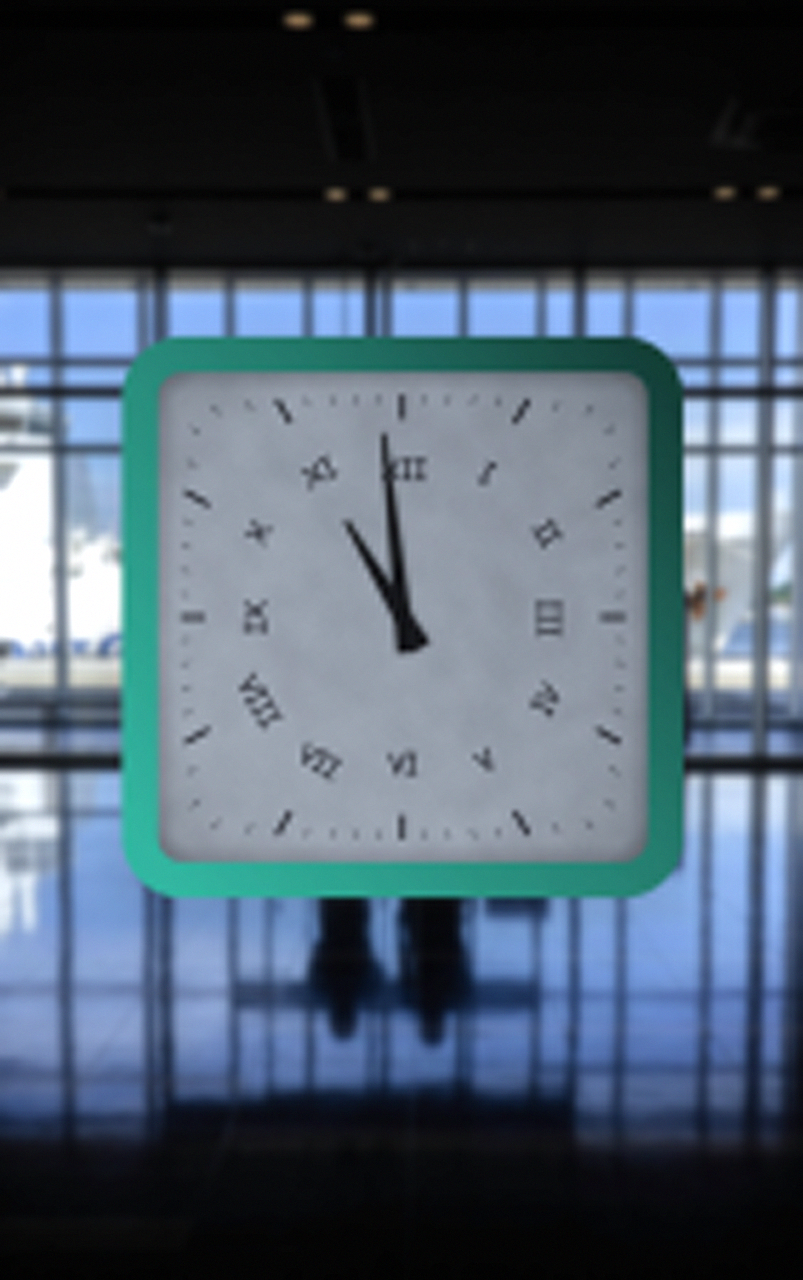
10:59
